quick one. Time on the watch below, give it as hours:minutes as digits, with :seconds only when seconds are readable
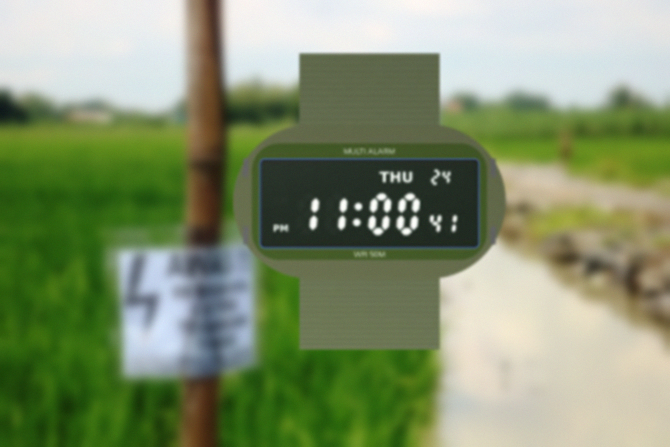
11:00:41
